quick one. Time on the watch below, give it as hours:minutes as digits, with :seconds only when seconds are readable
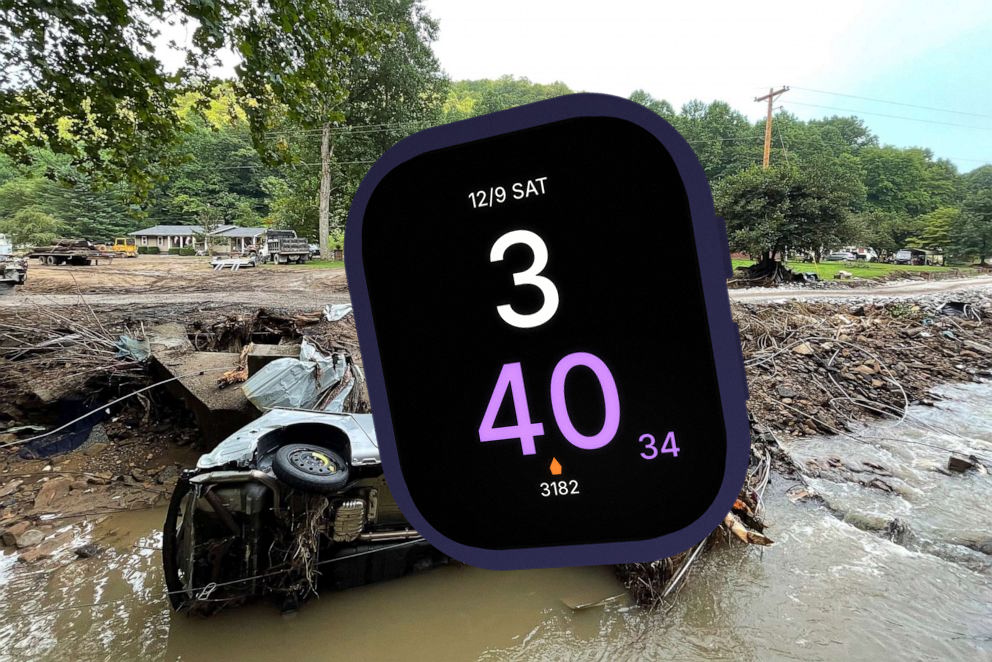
3:40:34
